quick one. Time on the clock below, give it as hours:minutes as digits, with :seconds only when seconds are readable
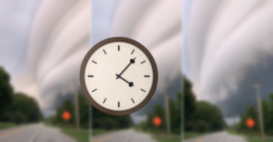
4:07
